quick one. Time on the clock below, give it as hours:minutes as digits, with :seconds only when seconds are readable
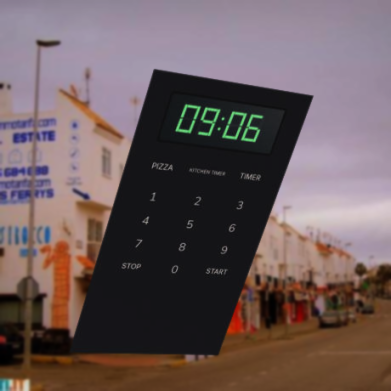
9:06
